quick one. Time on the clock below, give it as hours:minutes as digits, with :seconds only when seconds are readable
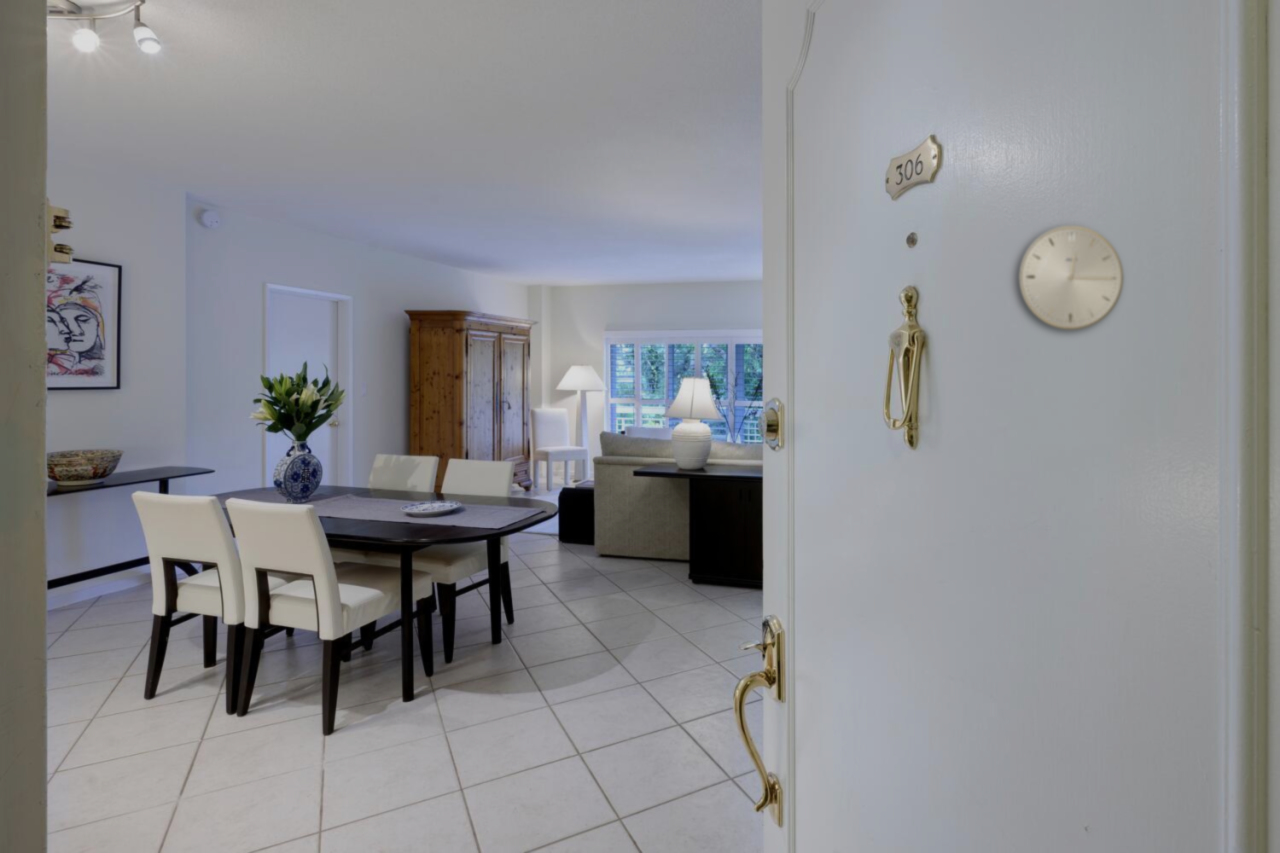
12:15
